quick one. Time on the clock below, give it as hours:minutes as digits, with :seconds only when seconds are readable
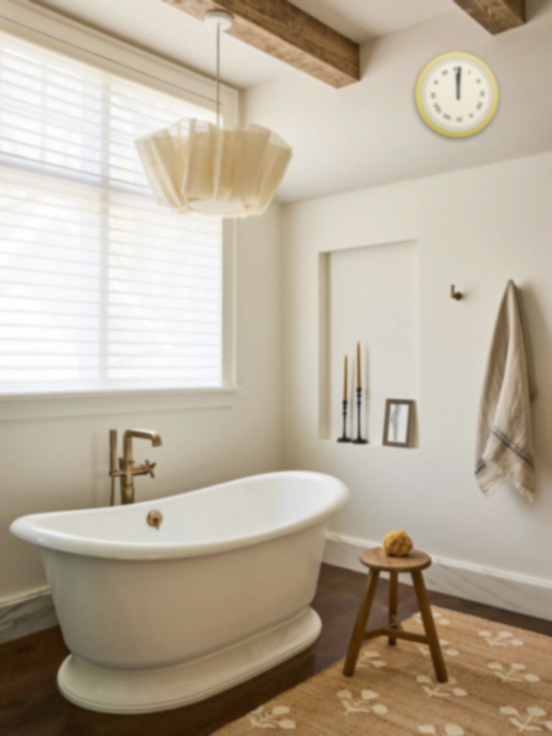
12:01
